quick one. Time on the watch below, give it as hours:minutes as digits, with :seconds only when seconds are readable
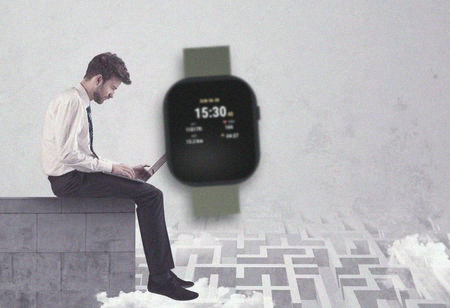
15:30
